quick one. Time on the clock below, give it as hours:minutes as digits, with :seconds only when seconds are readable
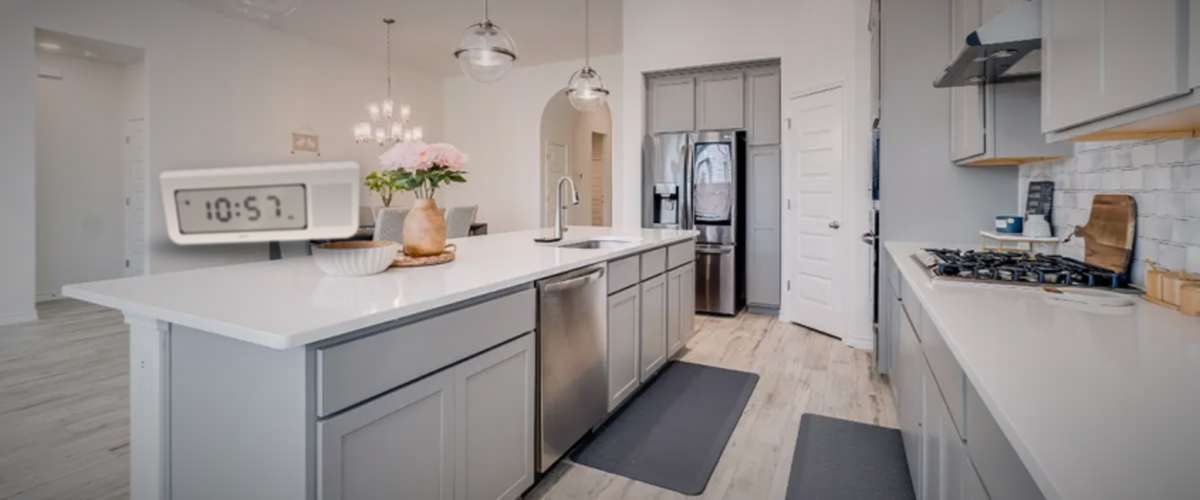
10:57
